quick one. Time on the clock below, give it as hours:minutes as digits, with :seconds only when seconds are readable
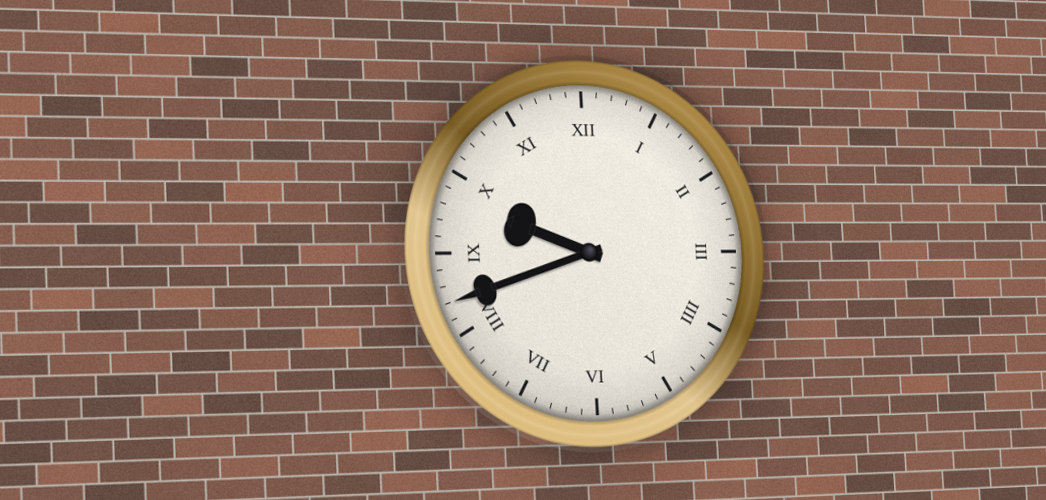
9:42
